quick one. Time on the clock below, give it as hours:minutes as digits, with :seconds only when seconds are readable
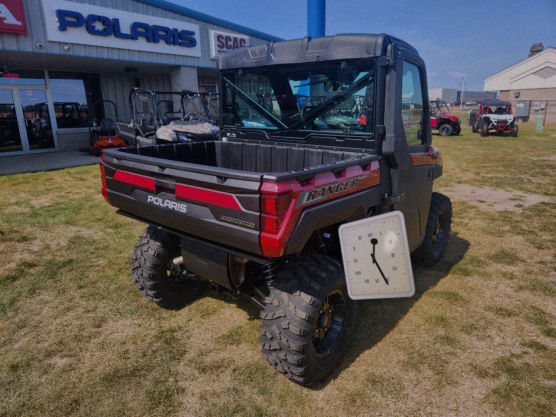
12:26
